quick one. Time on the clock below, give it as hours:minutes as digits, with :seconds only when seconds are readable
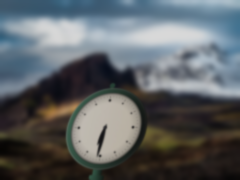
6:31
